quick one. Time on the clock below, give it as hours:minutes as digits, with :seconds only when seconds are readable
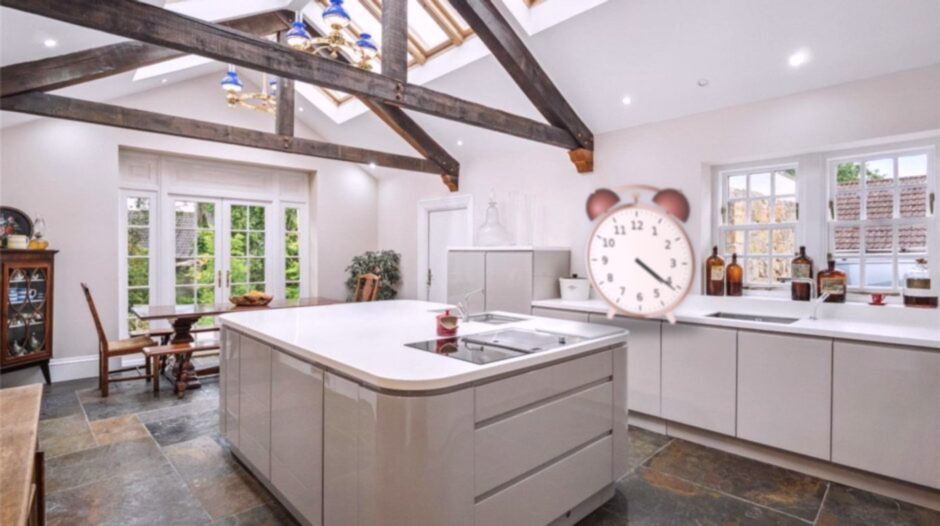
4:21
